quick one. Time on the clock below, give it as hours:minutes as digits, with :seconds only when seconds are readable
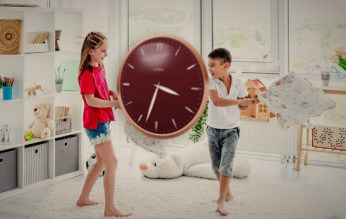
3:33
